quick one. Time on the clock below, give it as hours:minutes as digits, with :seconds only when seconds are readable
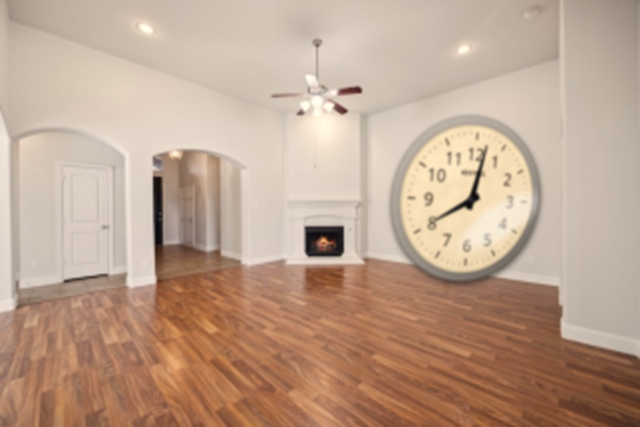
8:02
